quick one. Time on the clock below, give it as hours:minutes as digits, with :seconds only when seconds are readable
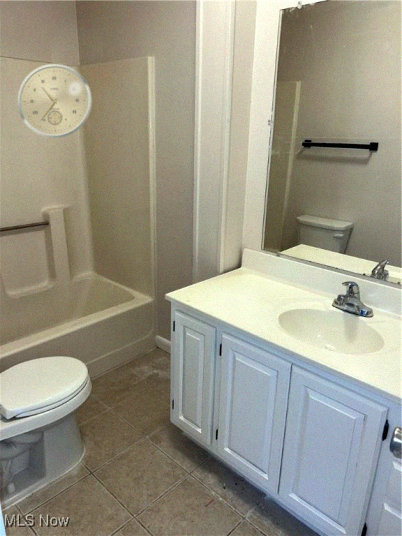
10:36
